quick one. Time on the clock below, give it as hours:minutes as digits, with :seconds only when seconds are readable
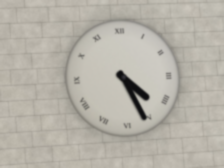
4:26
